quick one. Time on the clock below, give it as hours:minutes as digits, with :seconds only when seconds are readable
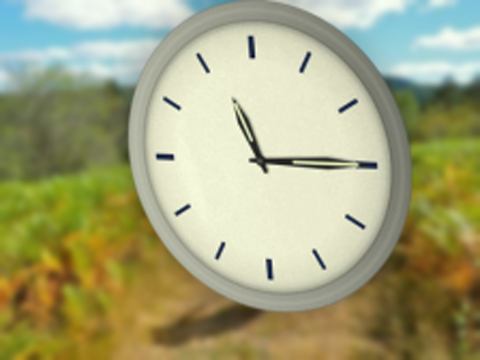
11:15
